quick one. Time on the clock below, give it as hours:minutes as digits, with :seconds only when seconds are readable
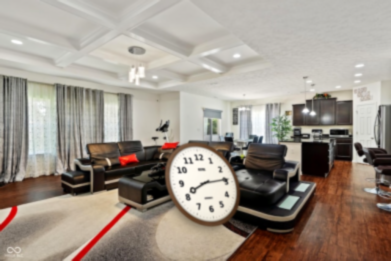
8:14
